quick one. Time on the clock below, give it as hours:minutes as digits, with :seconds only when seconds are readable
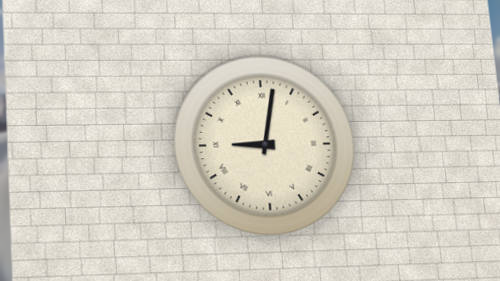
9:02
